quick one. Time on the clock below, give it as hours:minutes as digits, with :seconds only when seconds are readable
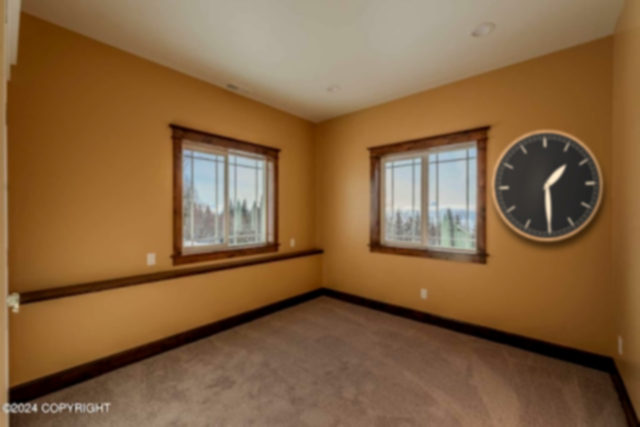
1:30
